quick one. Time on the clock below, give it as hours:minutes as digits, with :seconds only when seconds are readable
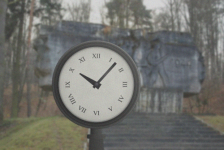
10:07
